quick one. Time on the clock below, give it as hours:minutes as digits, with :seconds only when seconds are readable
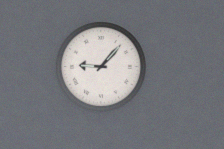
9:07
